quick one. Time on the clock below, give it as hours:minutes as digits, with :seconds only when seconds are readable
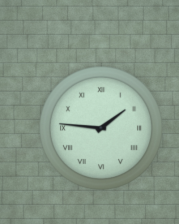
1:46
